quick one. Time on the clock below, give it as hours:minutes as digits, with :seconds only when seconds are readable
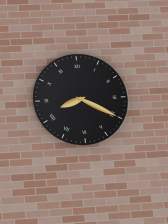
8:20
